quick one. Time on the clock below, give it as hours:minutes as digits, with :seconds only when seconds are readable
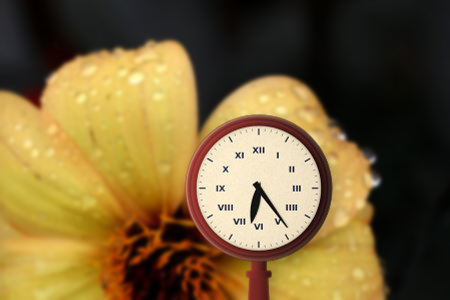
6:24
